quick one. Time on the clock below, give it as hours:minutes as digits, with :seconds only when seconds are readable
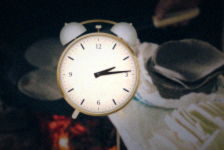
2:14
